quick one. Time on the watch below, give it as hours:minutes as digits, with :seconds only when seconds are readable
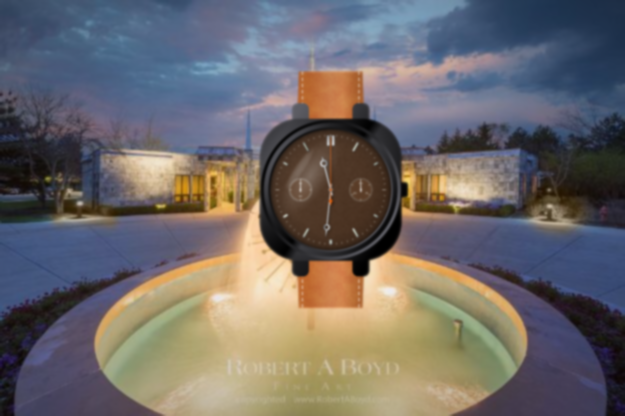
11:31
